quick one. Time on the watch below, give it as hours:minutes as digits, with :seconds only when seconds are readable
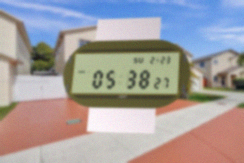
5:38:27
